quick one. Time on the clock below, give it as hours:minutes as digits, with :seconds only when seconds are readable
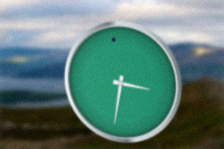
3:33
